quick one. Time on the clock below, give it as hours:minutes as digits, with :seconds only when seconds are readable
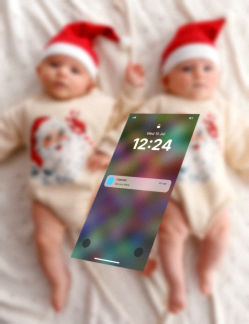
12:24
